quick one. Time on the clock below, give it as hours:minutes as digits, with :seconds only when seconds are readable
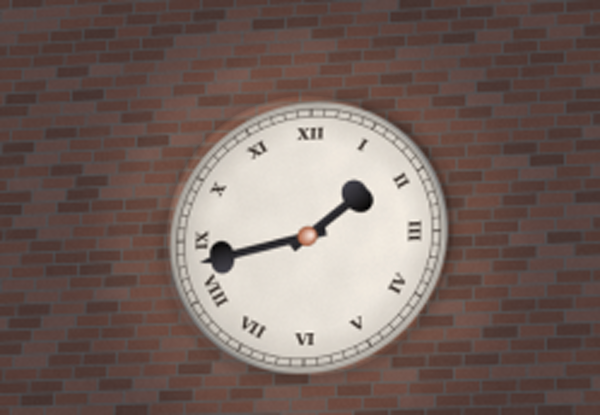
1:43
